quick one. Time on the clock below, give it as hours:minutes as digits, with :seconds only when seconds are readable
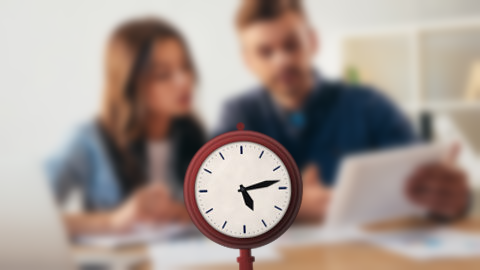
5:13
